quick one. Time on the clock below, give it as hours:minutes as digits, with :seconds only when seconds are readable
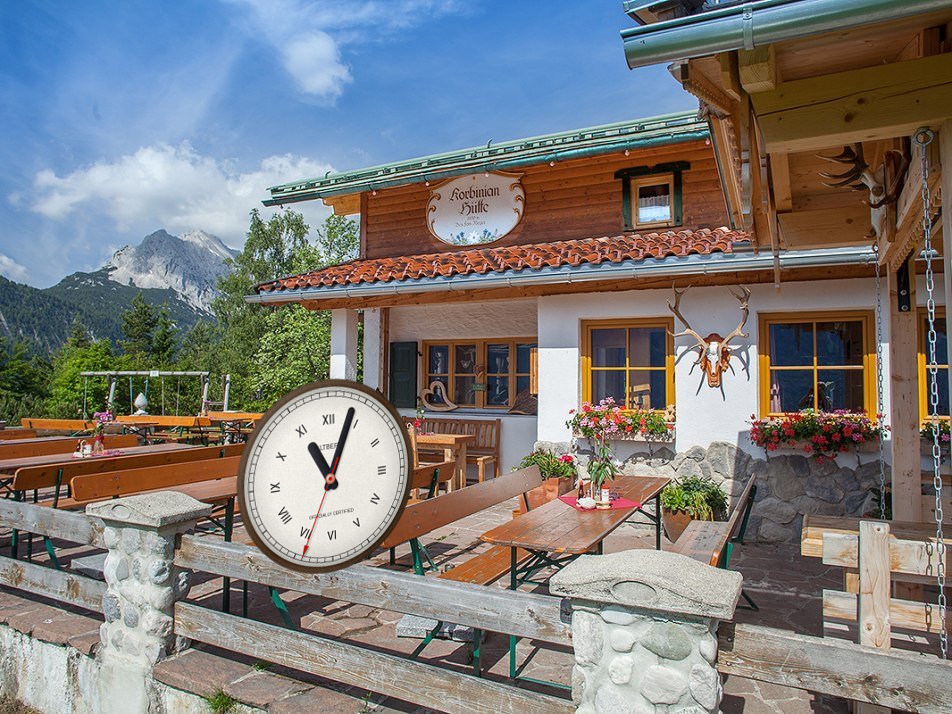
11:03:34
